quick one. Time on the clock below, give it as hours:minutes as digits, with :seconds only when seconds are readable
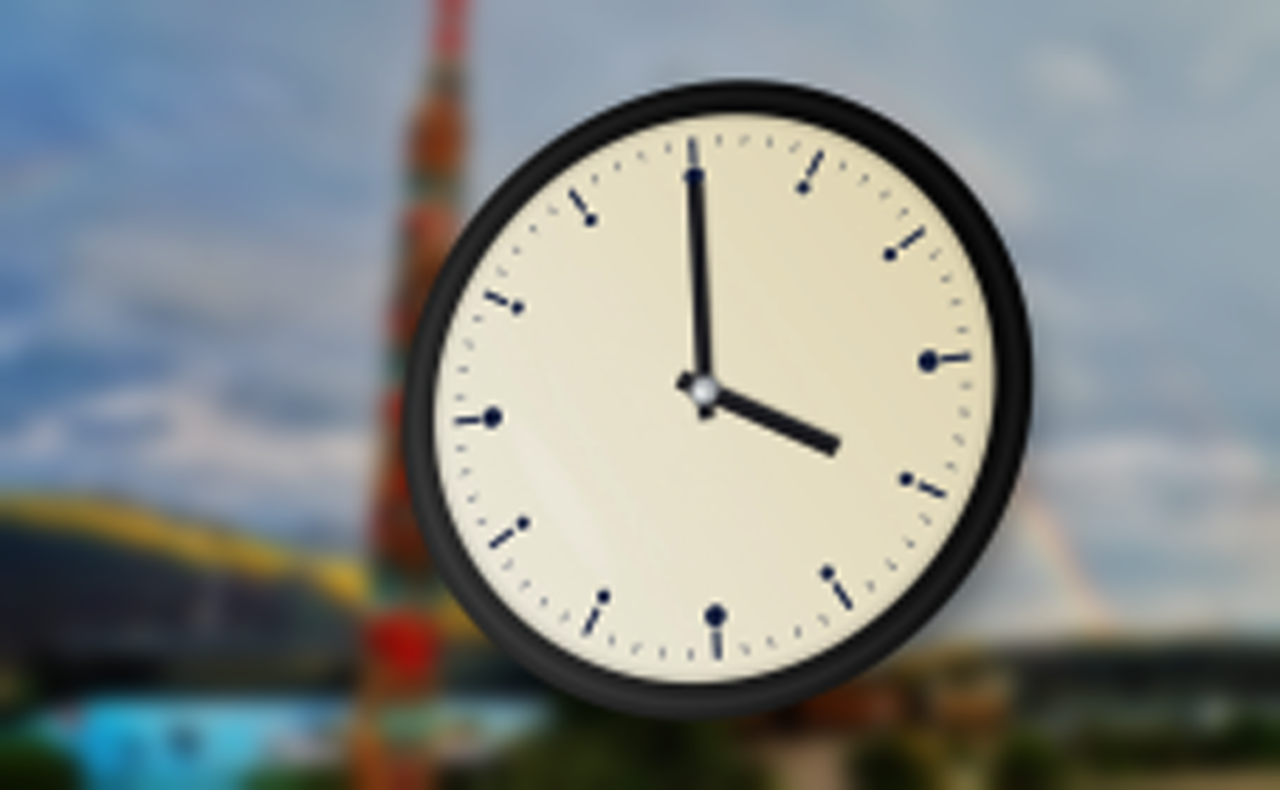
4:00
